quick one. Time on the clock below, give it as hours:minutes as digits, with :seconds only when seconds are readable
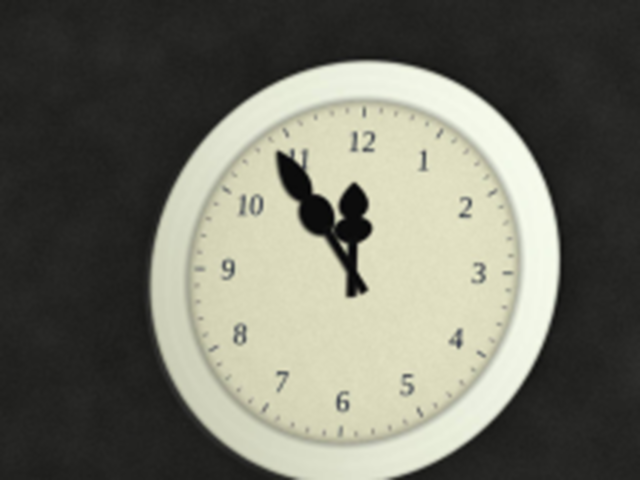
11:54
